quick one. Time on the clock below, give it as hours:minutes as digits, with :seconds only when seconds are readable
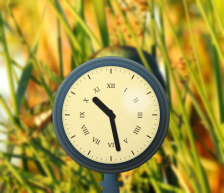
10:28
